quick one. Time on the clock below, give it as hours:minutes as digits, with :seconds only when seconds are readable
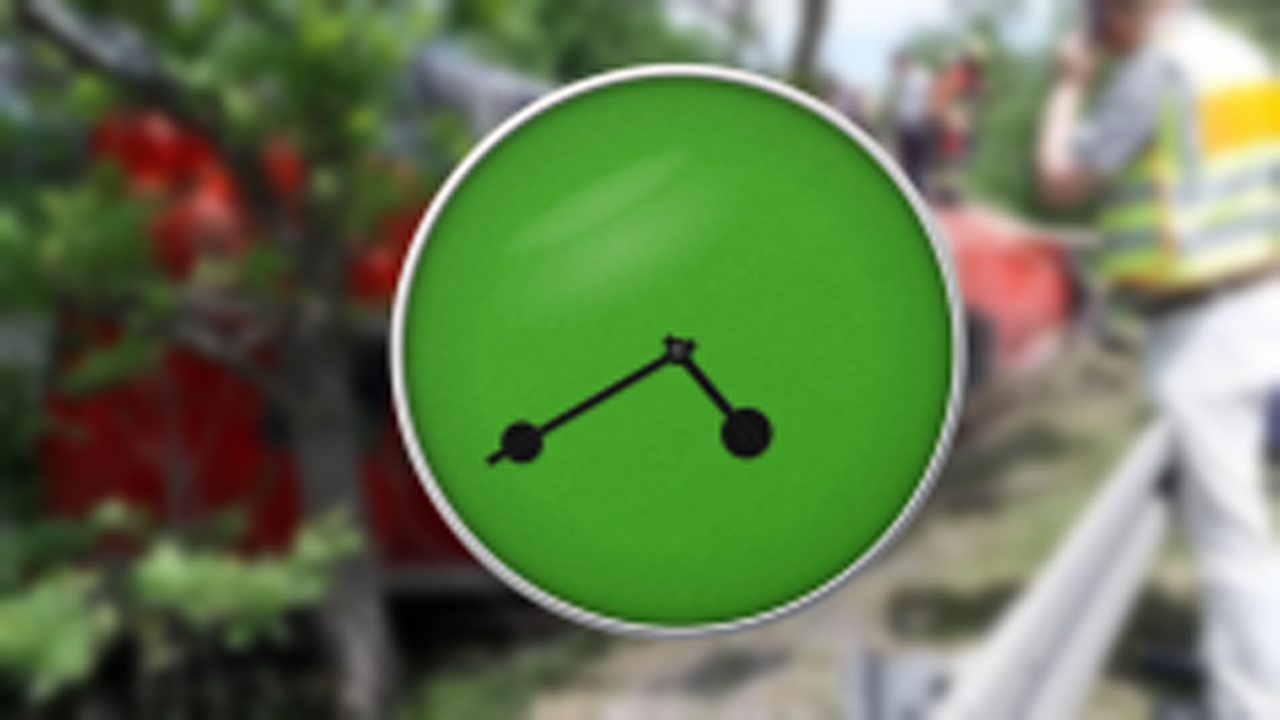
4:40
